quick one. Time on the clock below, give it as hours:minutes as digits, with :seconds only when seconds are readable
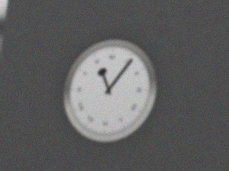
11:06
